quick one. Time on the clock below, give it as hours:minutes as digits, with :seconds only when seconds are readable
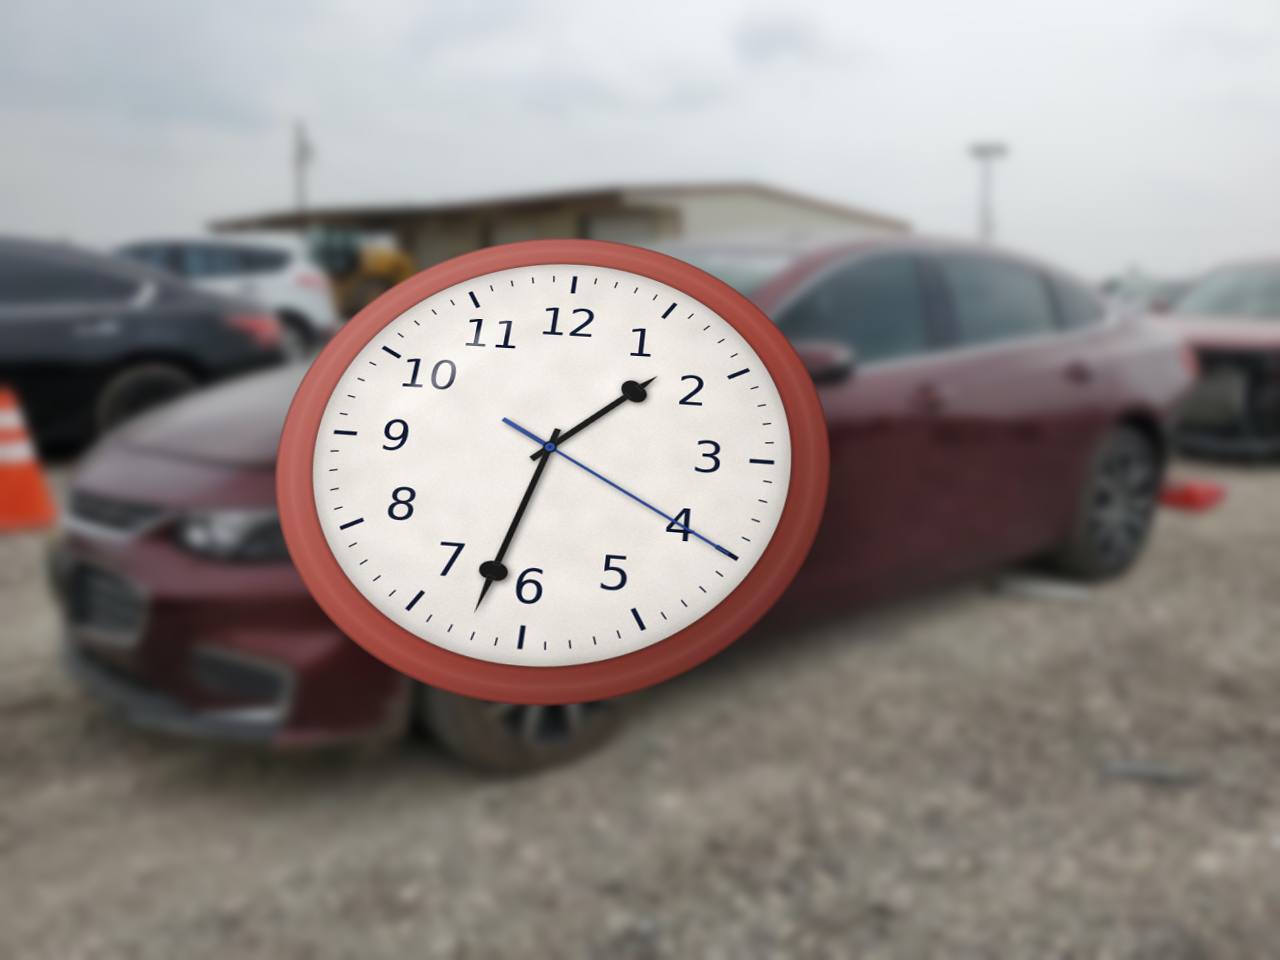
1:32:20
